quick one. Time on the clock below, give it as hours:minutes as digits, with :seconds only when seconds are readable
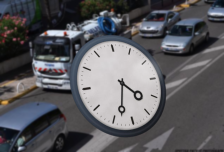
4:33
